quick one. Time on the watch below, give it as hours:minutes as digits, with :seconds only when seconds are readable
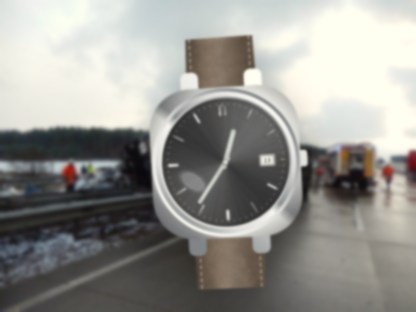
12:36
